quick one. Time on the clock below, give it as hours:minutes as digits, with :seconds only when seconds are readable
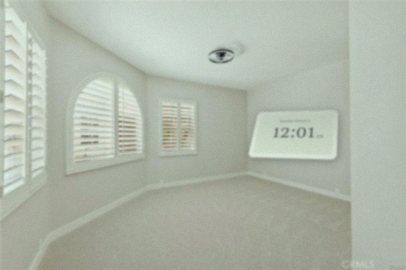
12:01
